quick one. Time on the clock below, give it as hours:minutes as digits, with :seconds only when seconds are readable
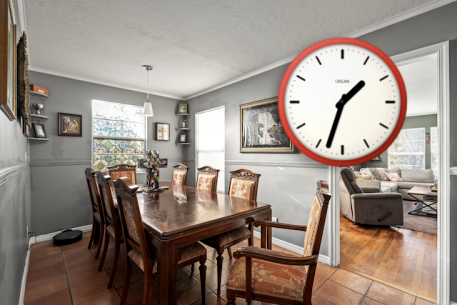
1:33
